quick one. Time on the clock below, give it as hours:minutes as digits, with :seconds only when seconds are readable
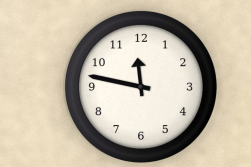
11:47
